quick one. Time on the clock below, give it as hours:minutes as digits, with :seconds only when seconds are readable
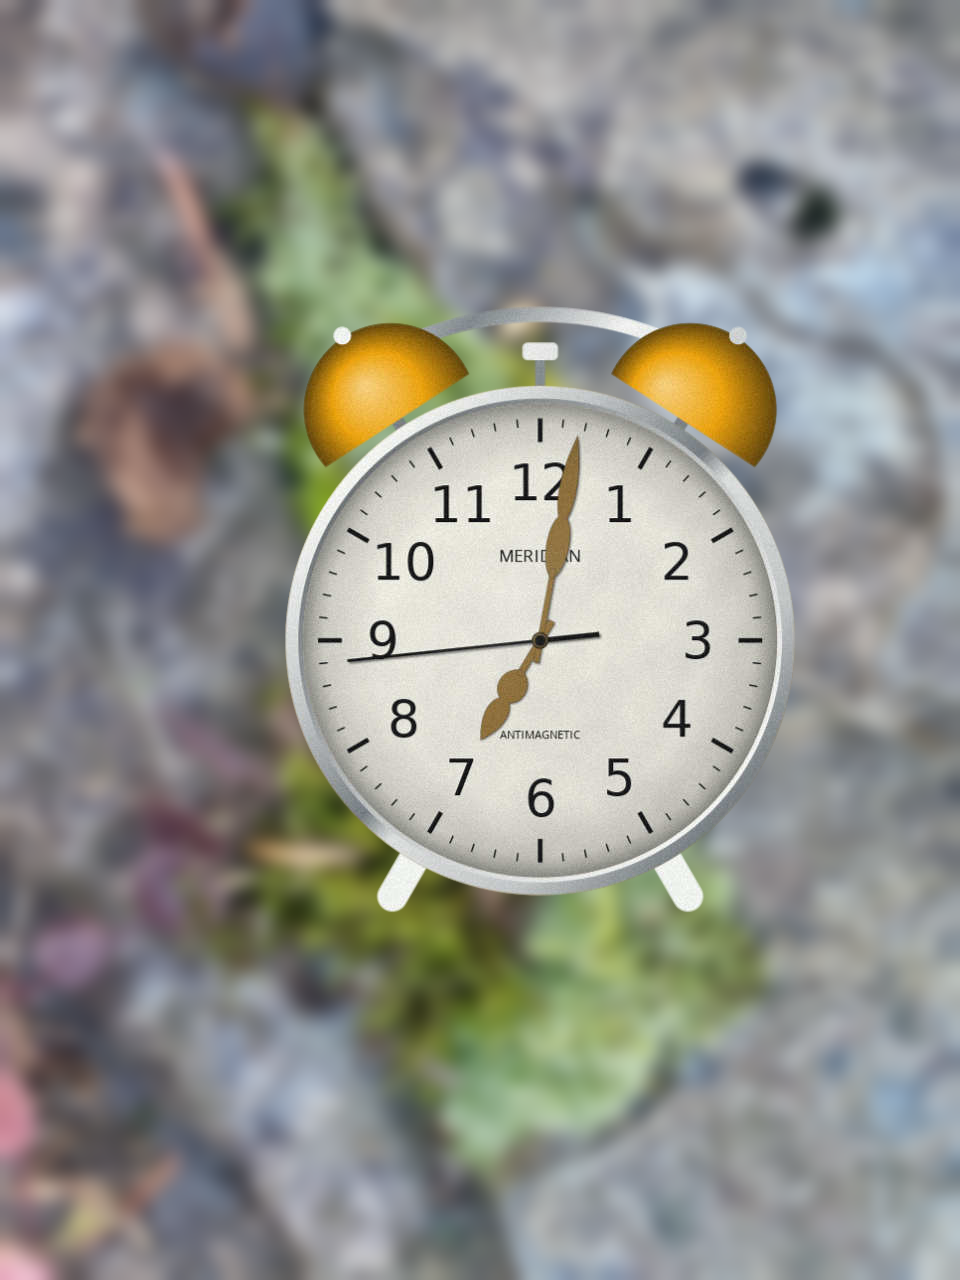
7:01:44
